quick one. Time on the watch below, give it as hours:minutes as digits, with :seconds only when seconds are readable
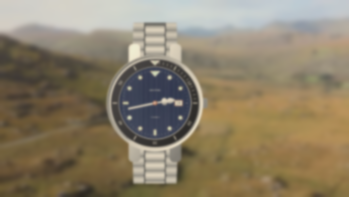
2:43
